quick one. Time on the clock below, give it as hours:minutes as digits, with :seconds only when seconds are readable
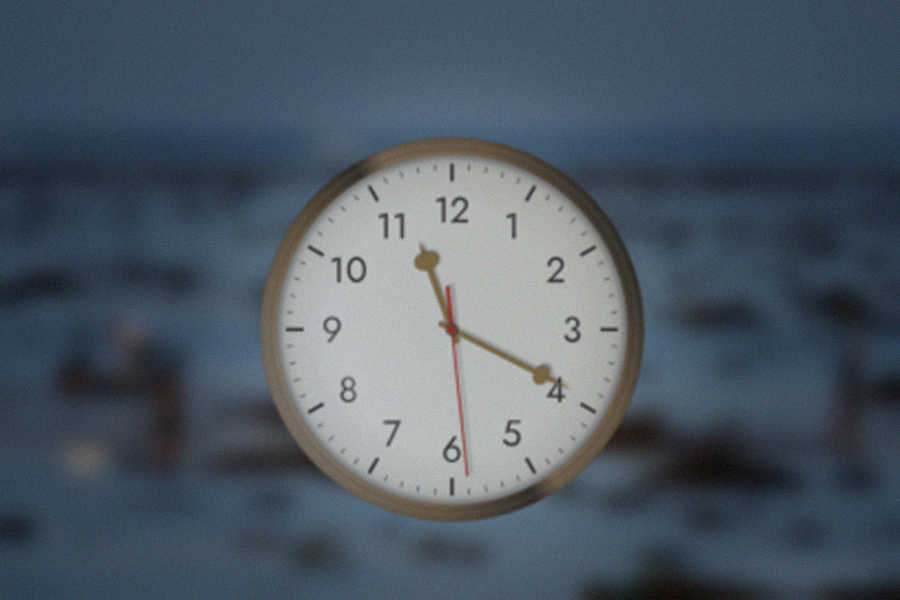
11:19:29
